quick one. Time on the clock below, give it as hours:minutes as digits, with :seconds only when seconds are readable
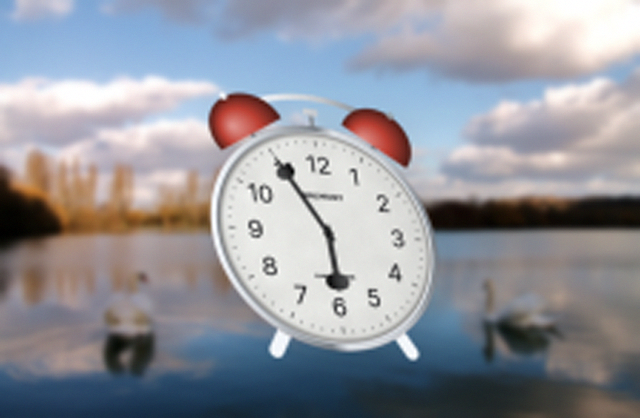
5:55
